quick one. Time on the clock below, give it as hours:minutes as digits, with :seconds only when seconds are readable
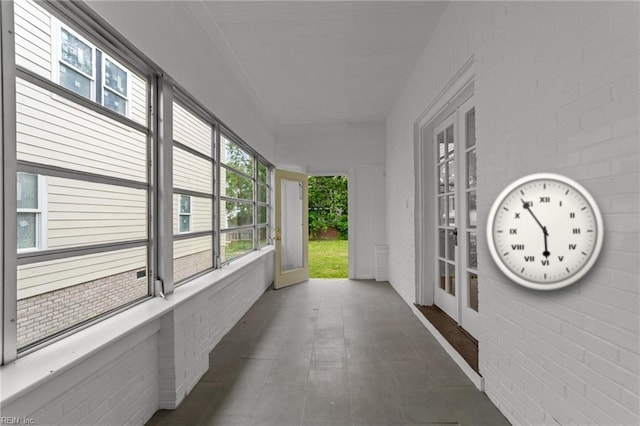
5:54
